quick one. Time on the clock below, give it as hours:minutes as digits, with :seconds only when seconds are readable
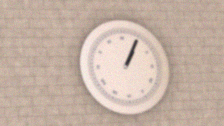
1:05
